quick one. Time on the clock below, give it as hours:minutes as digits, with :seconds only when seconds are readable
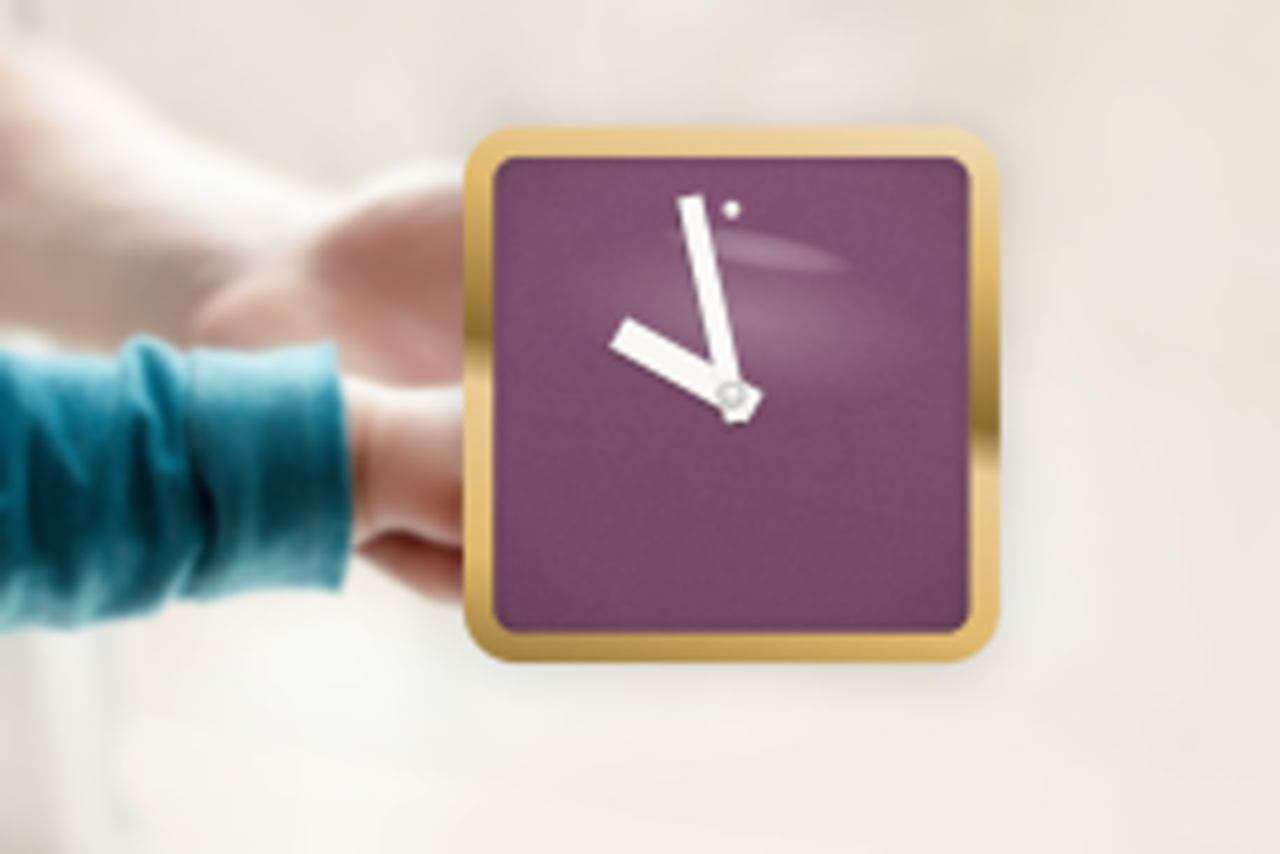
9:58
